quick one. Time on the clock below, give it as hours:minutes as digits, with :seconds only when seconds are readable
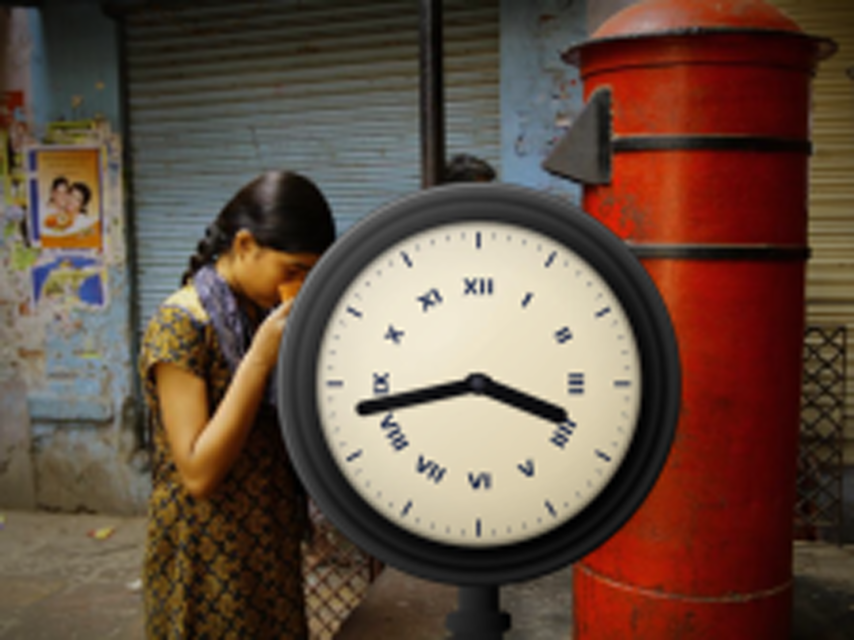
3:43
